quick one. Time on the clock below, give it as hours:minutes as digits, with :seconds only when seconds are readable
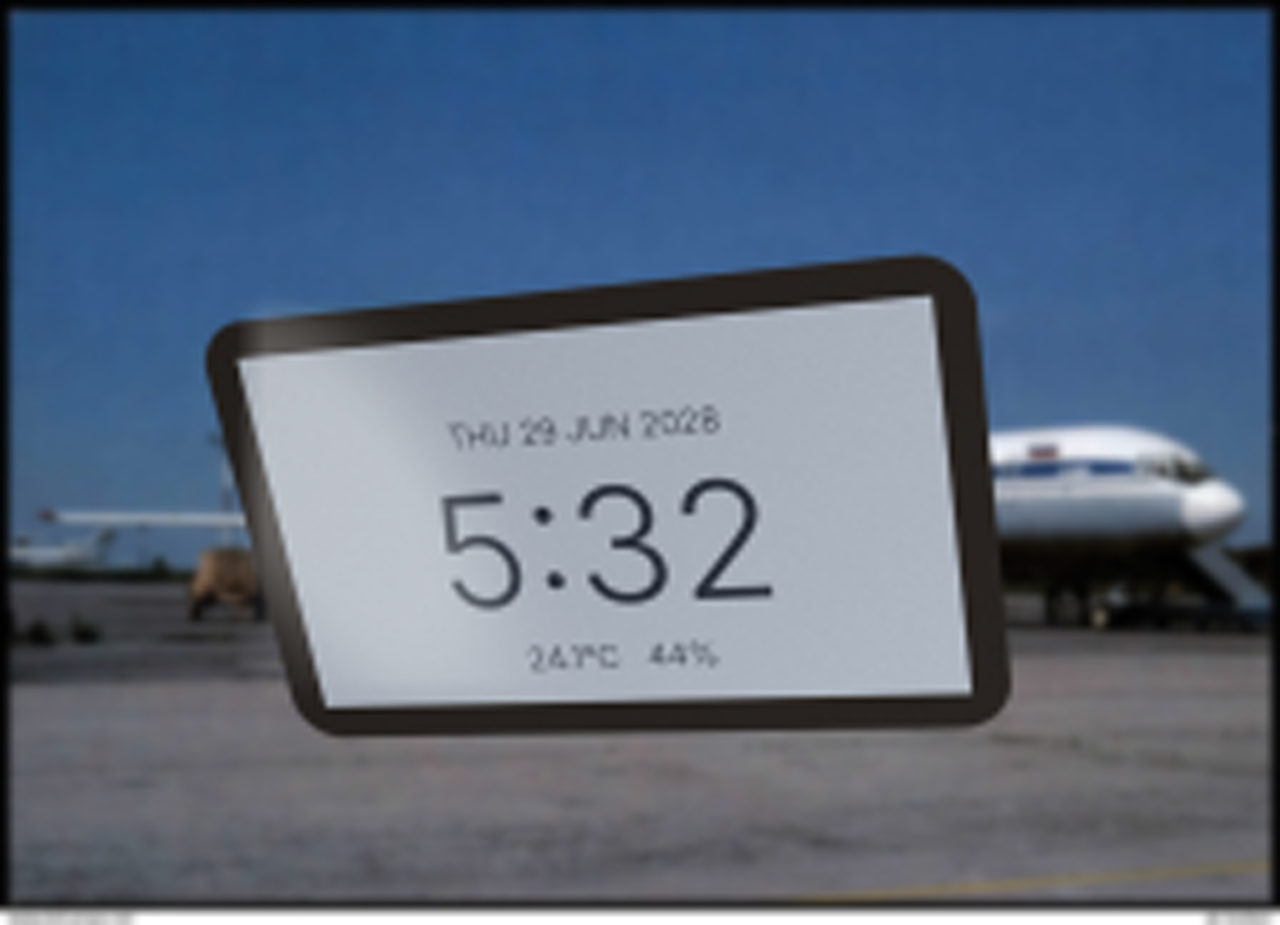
5:32
